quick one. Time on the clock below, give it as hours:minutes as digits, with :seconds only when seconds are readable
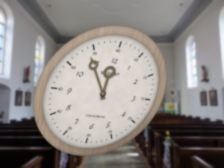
11:54
